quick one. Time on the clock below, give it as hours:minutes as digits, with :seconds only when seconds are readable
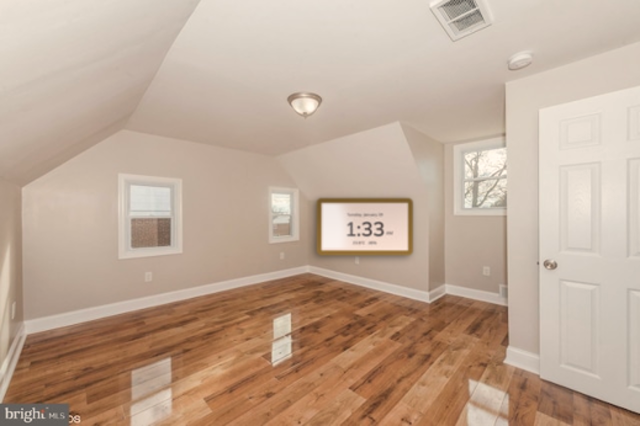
1:33
